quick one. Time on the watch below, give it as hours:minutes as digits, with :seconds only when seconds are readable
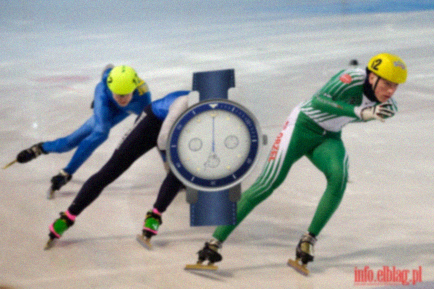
5:33
